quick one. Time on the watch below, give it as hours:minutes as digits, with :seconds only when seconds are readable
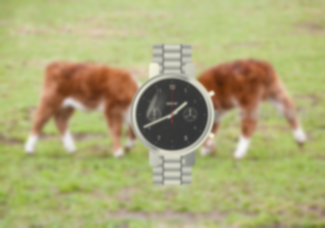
1:41
